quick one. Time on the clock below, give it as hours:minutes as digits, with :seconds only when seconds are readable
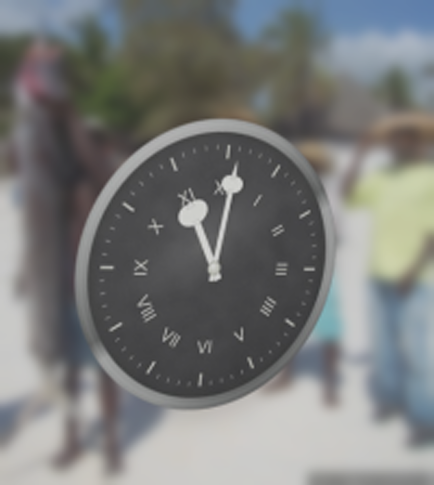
11:01
